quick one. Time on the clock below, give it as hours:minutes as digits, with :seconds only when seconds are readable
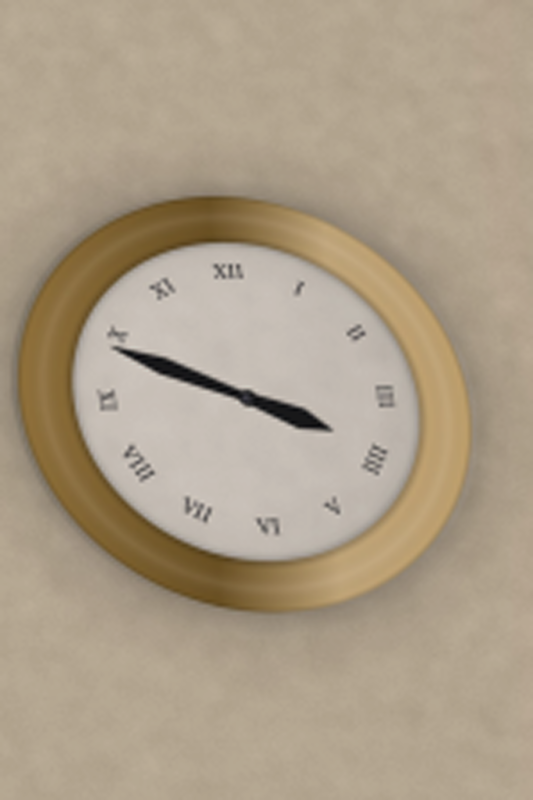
3:49
